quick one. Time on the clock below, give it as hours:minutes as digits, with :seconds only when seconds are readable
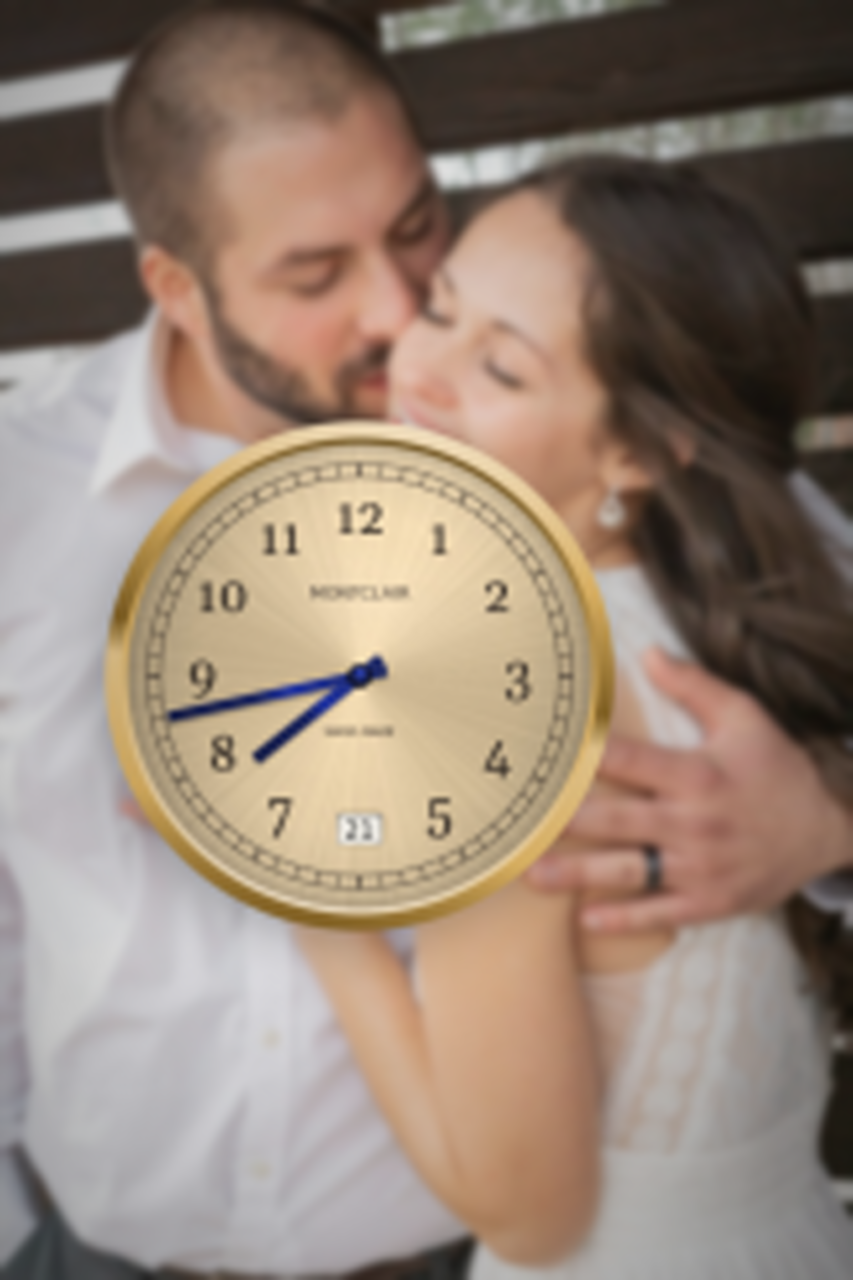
7:43
